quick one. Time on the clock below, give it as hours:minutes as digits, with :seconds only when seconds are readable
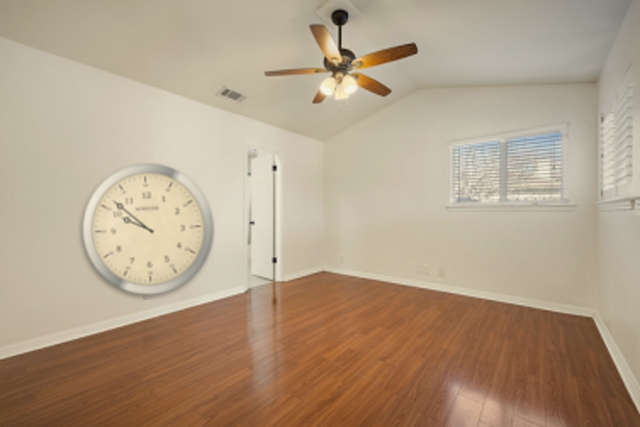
9:52
